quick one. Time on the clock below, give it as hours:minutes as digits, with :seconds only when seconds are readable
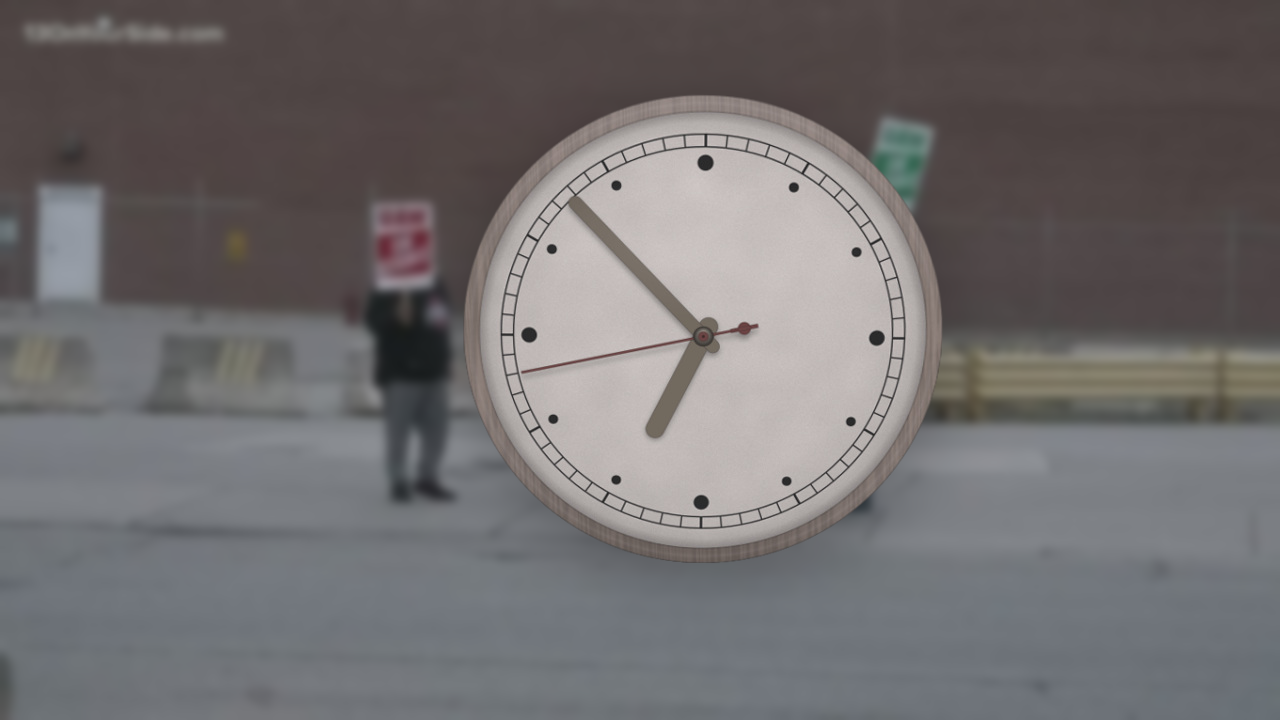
6:52:43
